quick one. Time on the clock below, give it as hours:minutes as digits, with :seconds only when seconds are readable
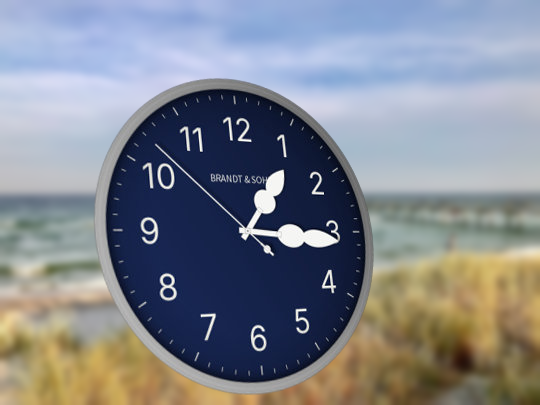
1:15:52
